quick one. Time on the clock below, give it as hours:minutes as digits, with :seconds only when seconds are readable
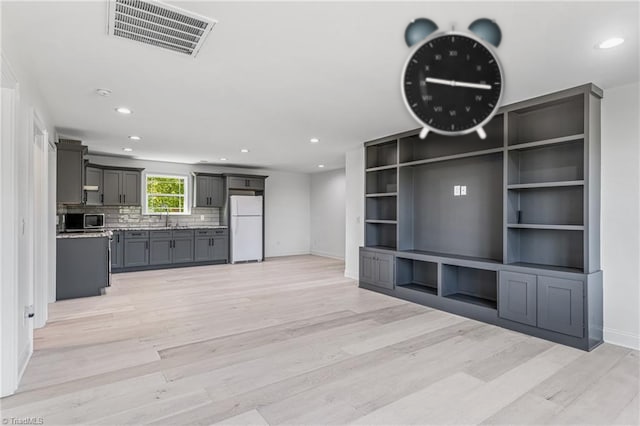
9:16
